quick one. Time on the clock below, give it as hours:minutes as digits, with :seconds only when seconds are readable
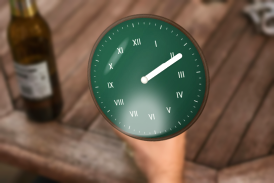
2:11
